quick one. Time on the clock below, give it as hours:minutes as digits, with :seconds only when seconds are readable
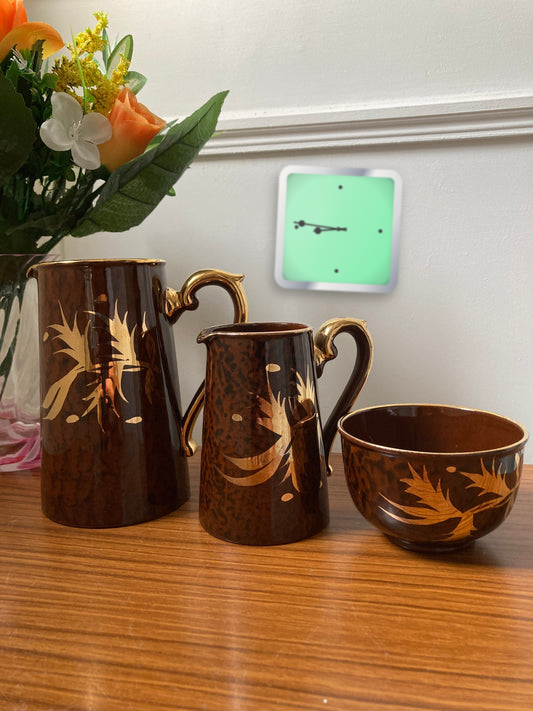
8:46
